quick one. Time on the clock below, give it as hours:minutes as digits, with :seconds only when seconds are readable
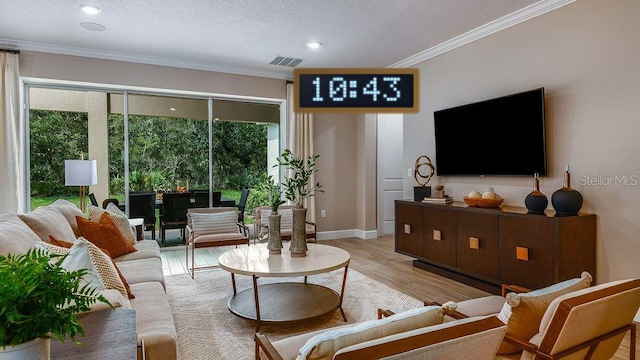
10:43
